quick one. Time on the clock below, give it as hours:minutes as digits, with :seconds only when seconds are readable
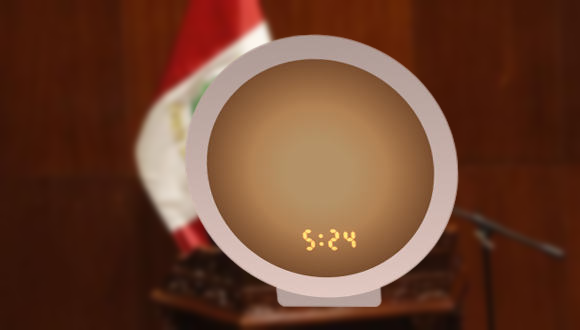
5:24
